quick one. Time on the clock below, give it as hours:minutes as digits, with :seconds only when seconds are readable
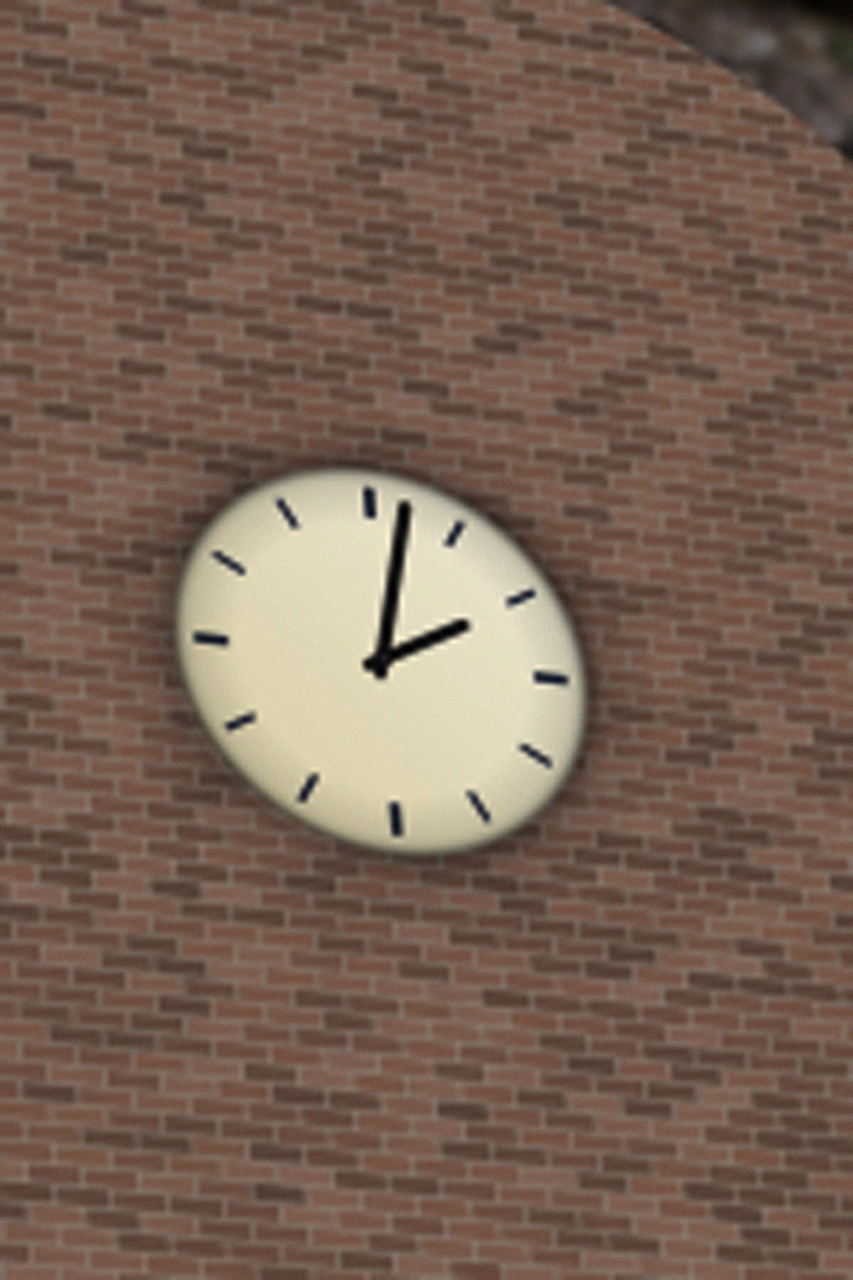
2:02
